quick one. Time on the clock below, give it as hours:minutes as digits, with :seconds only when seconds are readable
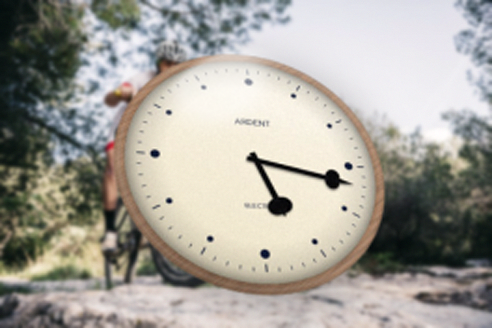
5:17
